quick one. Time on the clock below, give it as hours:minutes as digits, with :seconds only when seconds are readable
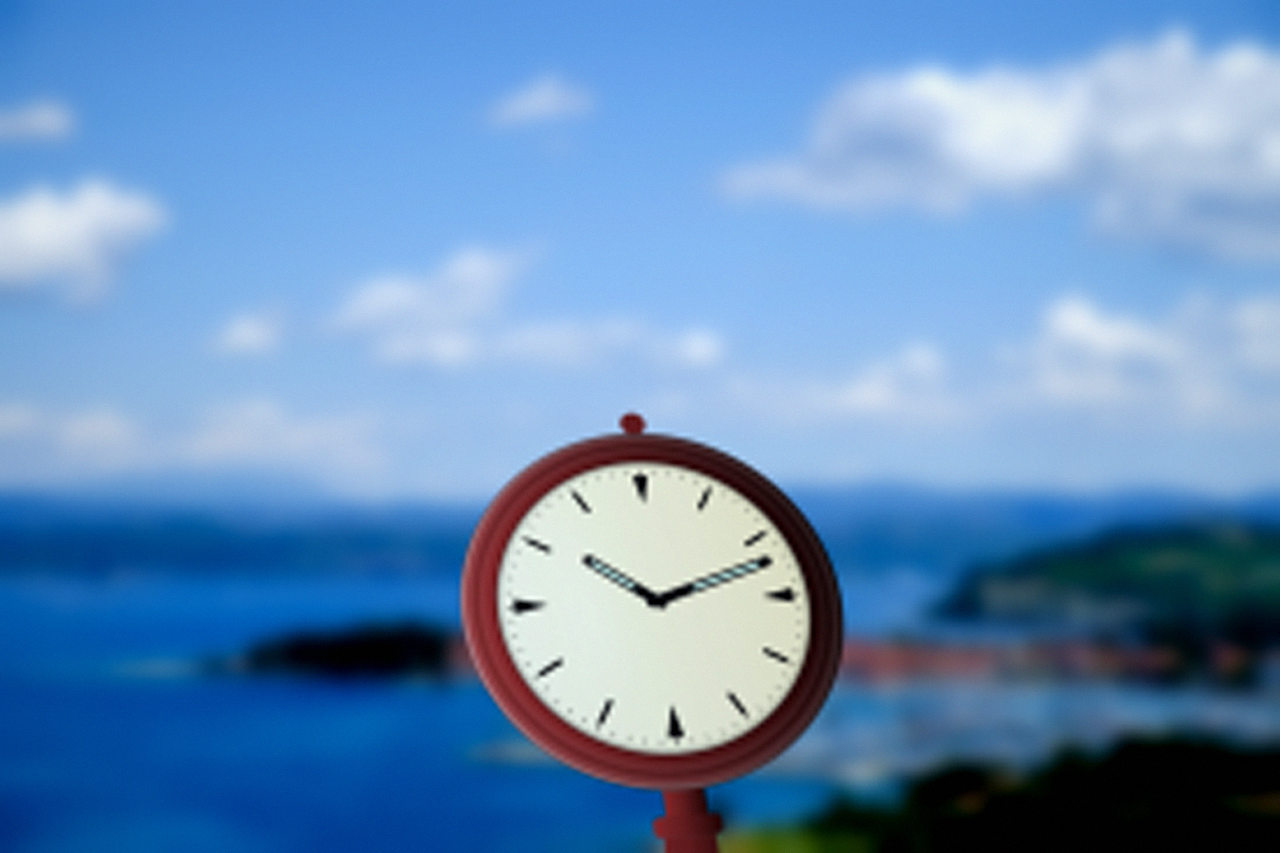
10:12
